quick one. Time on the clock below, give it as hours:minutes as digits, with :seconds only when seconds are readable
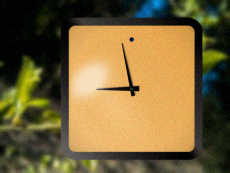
8:58
